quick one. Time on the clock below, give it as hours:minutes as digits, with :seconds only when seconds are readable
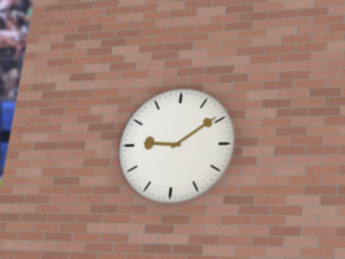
9:09
